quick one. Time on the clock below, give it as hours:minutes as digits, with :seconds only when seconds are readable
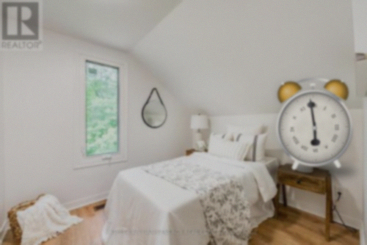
5:59
